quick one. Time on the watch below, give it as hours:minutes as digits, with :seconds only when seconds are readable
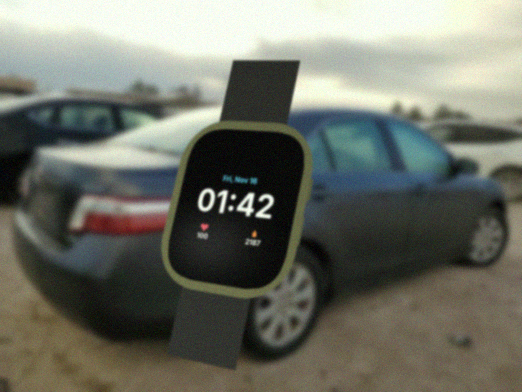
1:42
